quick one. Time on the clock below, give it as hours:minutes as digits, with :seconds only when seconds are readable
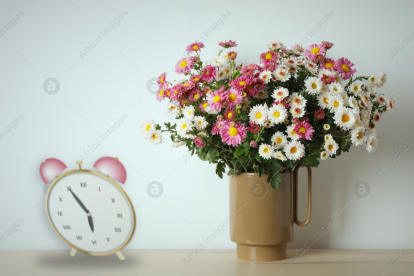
5:55
